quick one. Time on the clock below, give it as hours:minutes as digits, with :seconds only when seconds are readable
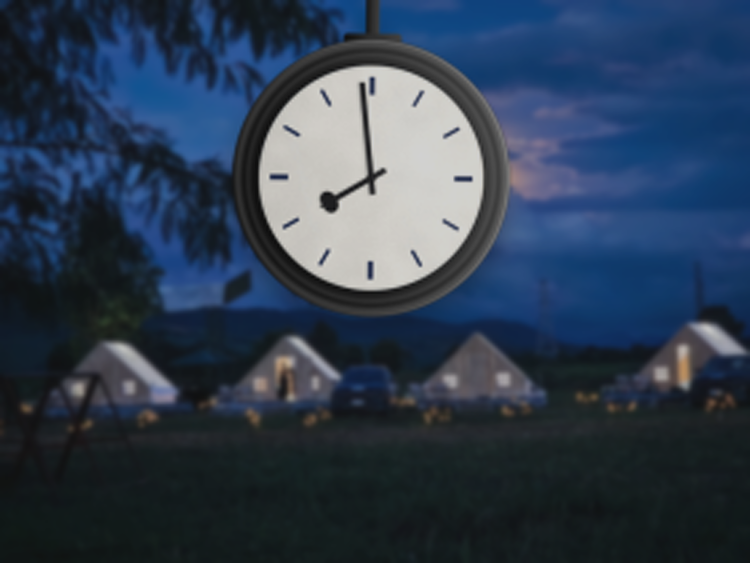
7:59
